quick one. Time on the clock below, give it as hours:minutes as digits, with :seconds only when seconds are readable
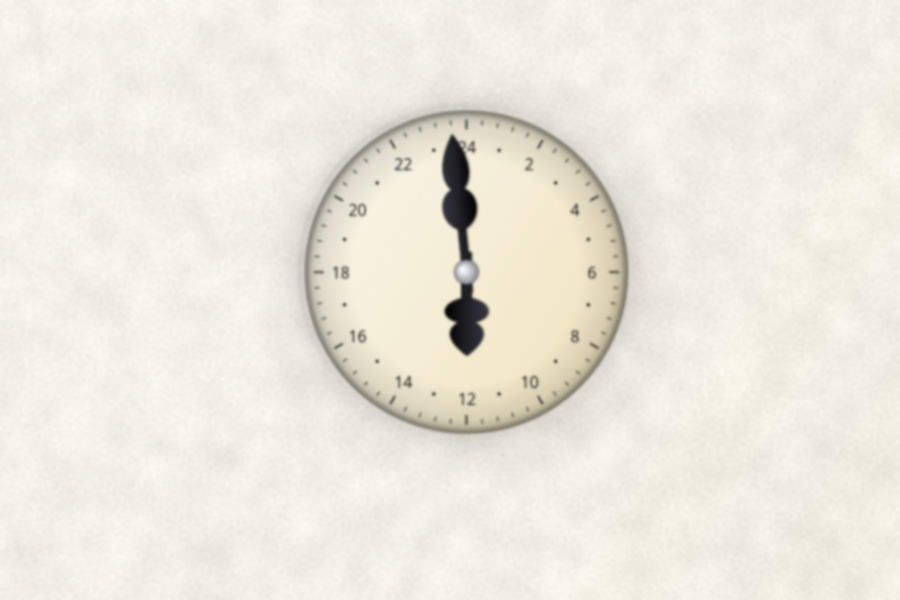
11:59
